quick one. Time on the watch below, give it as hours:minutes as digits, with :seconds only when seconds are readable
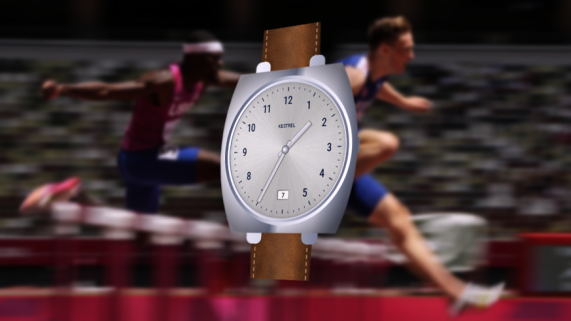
1:35
